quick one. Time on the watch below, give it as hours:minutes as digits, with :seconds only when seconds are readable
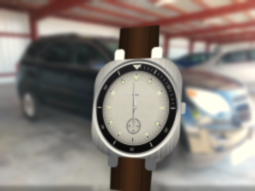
5:59
